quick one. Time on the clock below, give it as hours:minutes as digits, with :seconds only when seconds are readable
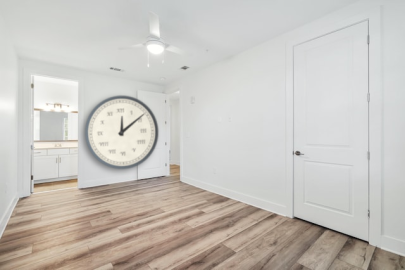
12:09
